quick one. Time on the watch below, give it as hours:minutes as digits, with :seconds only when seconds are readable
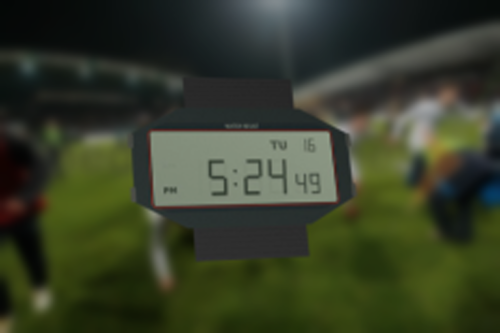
5:24:49
